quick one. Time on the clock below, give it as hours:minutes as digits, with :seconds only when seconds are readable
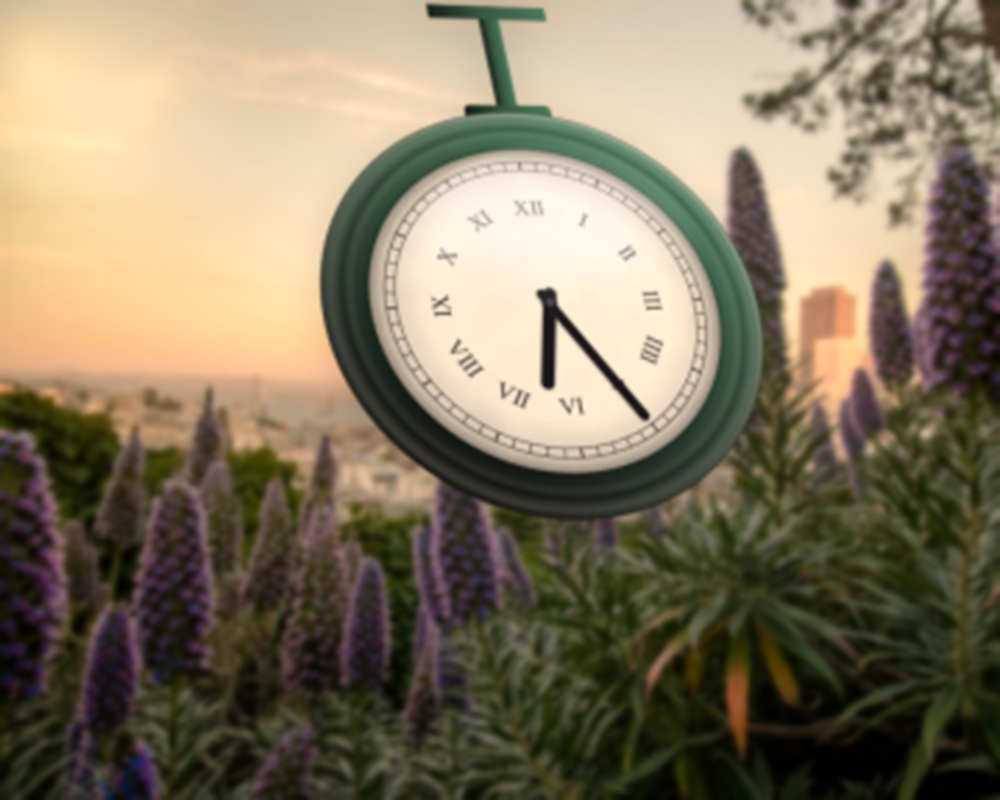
6:25
